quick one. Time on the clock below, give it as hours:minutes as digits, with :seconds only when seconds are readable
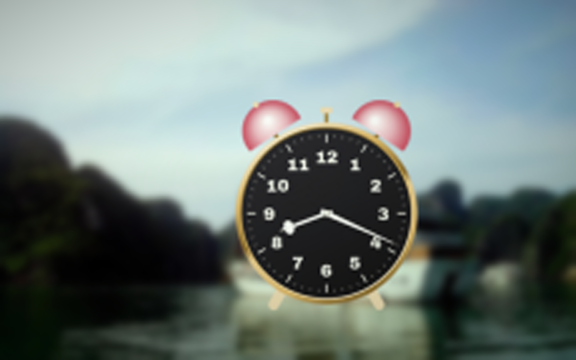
8:19
